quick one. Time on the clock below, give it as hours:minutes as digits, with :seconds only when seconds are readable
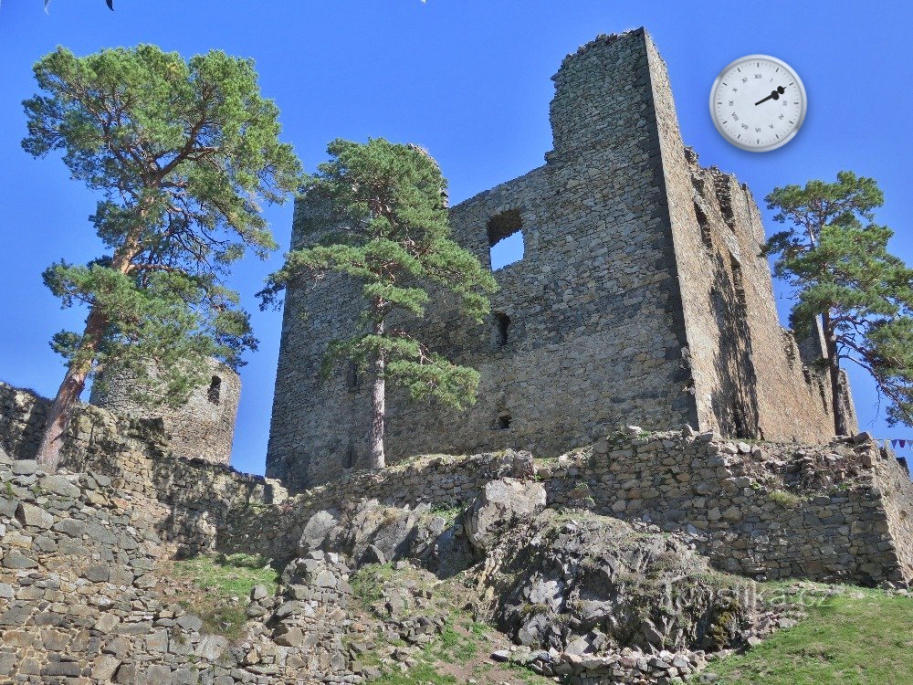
2:10
